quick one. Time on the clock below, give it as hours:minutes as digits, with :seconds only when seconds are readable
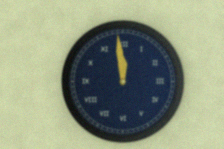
11:59
